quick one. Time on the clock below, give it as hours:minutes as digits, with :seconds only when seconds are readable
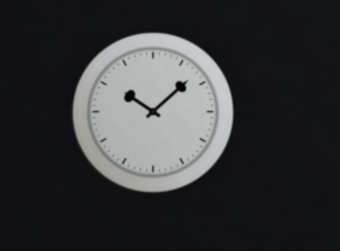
10:08
